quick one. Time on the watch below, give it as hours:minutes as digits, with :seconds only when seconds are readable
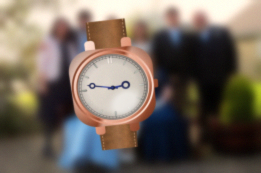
2:47
